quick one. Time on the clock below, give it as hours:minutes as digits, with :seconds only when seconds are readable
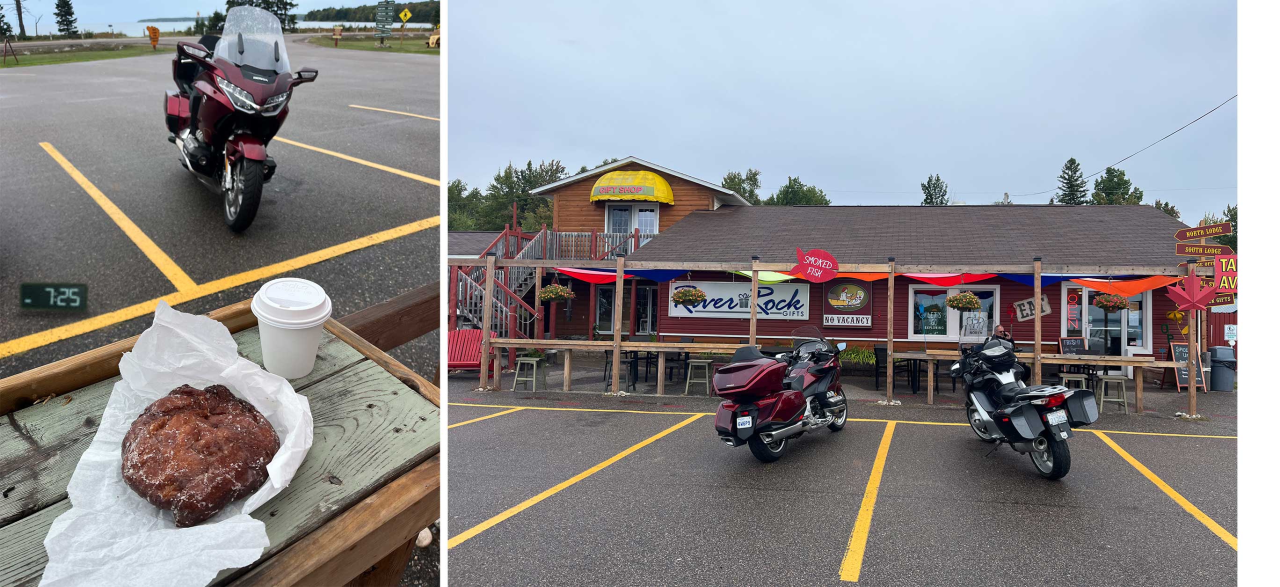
7:25
